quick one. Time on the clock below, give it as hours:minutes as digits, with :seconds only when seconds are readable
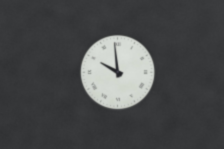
9:59
